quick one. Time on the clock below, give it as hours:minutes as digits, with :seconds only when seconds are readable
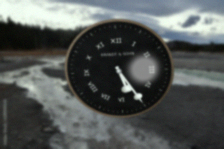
5:25
